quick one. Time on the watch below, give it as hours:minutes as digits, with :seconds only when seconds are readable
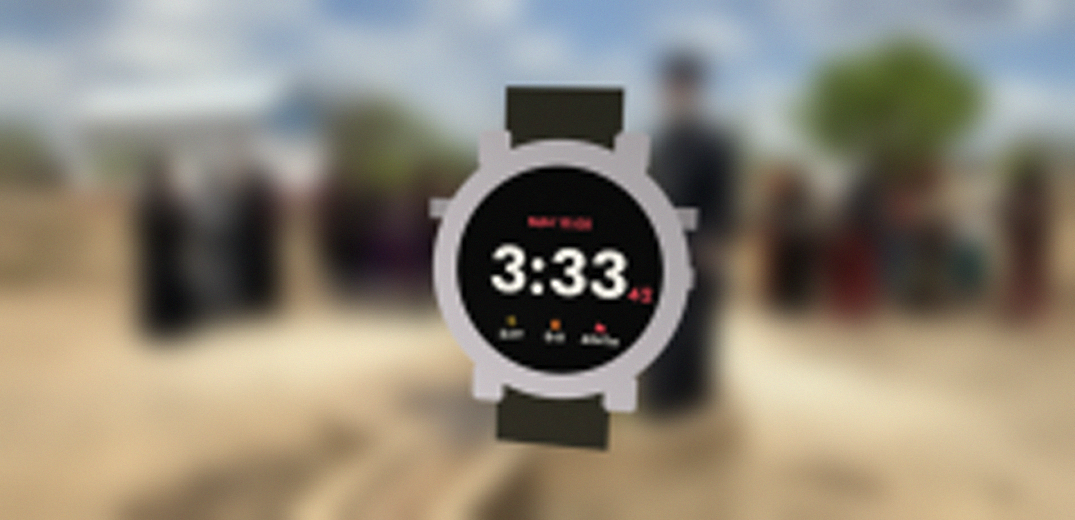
3:33
